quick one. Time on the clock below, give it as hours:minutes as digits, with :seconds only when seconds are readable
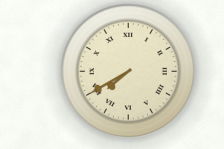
7:40
